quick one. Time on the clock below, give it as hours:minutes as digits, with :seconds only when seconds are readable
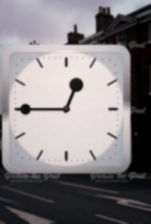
12:45
